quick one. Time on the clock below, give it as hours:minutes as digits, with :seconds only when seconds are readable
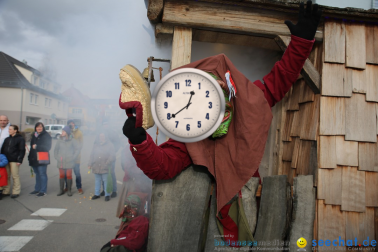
12:39
